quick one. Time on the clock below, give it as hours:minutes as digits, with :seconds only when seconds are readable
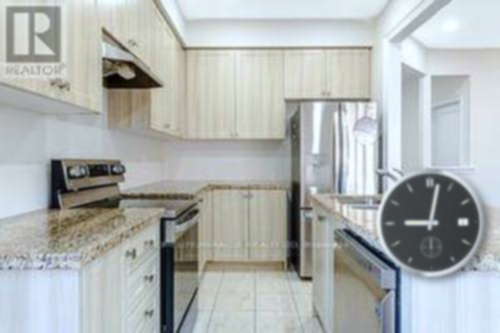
9:02
